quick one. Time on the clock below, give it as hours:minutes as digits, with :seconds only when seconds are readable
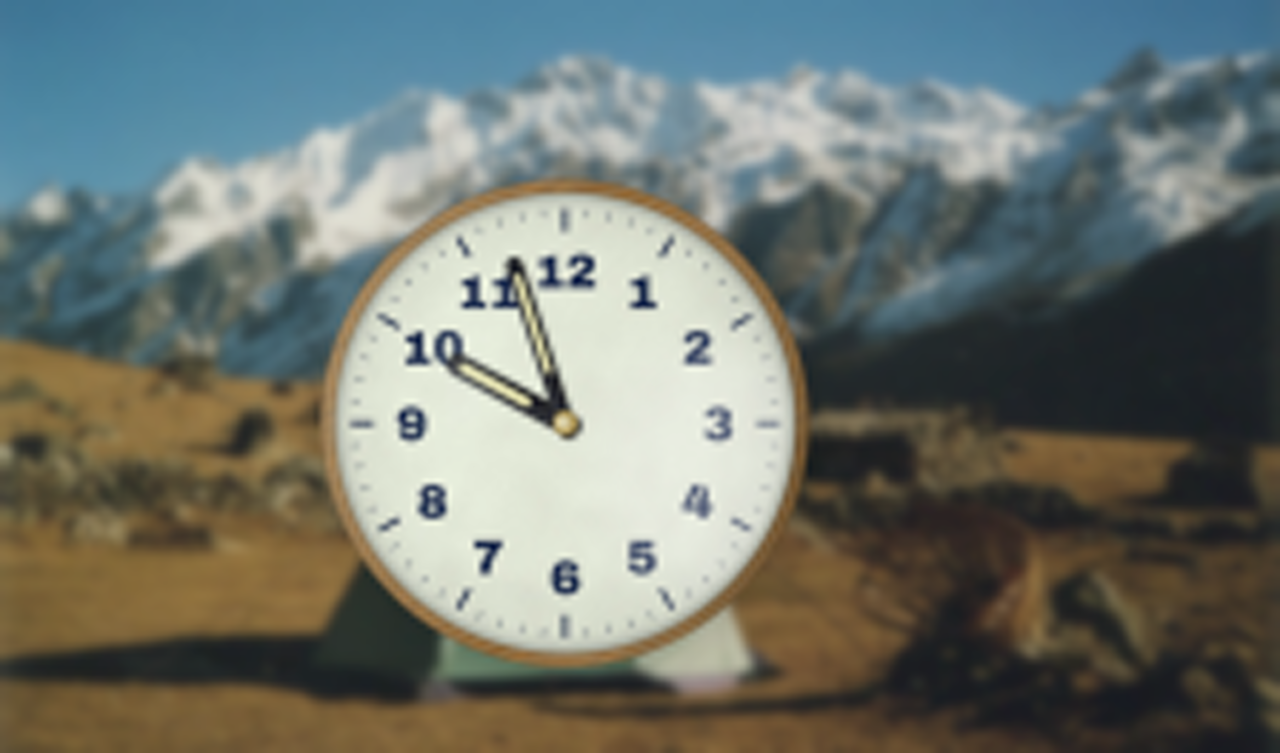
9:57
